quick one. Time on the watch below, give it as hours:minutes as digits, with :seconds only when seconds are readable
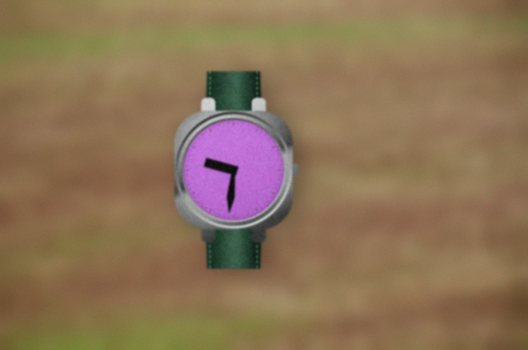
9:31
